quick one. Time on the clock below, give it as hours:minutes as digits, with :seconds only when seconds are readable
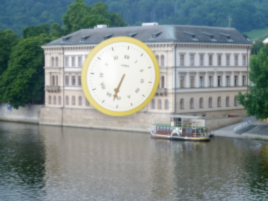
6:32
